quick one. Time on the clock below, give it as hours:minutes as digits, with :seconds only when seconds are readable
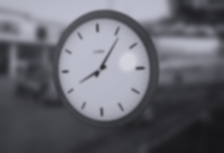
8:06
